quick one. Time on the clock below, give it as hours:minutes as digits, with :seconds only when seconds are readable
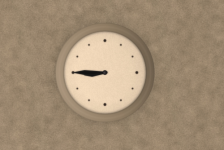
8:45
